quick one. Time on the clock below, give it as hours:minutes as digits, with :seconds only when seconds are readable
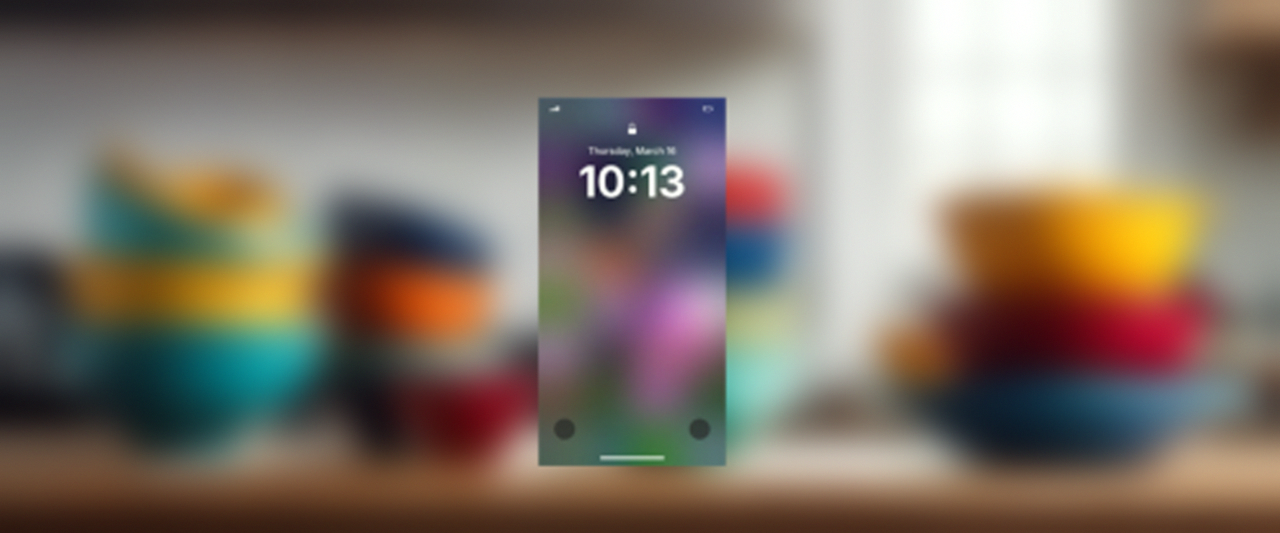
10:13
